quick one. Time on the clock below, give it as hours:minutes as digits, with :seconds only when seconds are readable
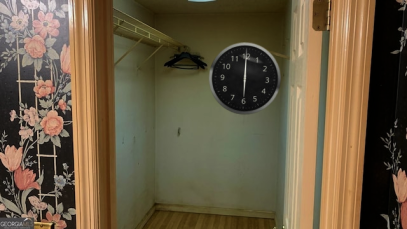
6:00
